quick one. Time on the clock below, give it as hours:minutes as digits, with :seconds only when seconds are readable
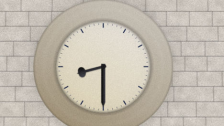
8:30
